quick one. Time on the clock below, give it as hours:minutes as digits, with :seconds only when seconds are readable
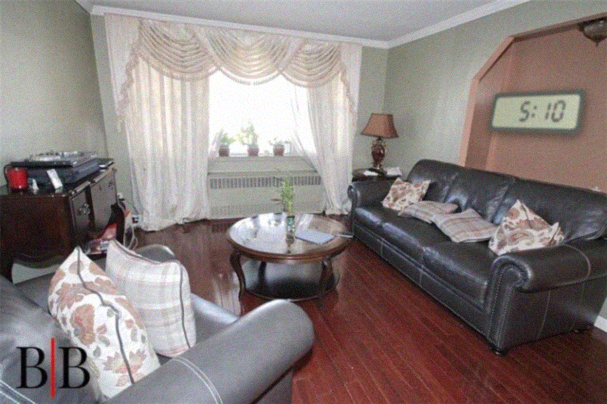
5:10
